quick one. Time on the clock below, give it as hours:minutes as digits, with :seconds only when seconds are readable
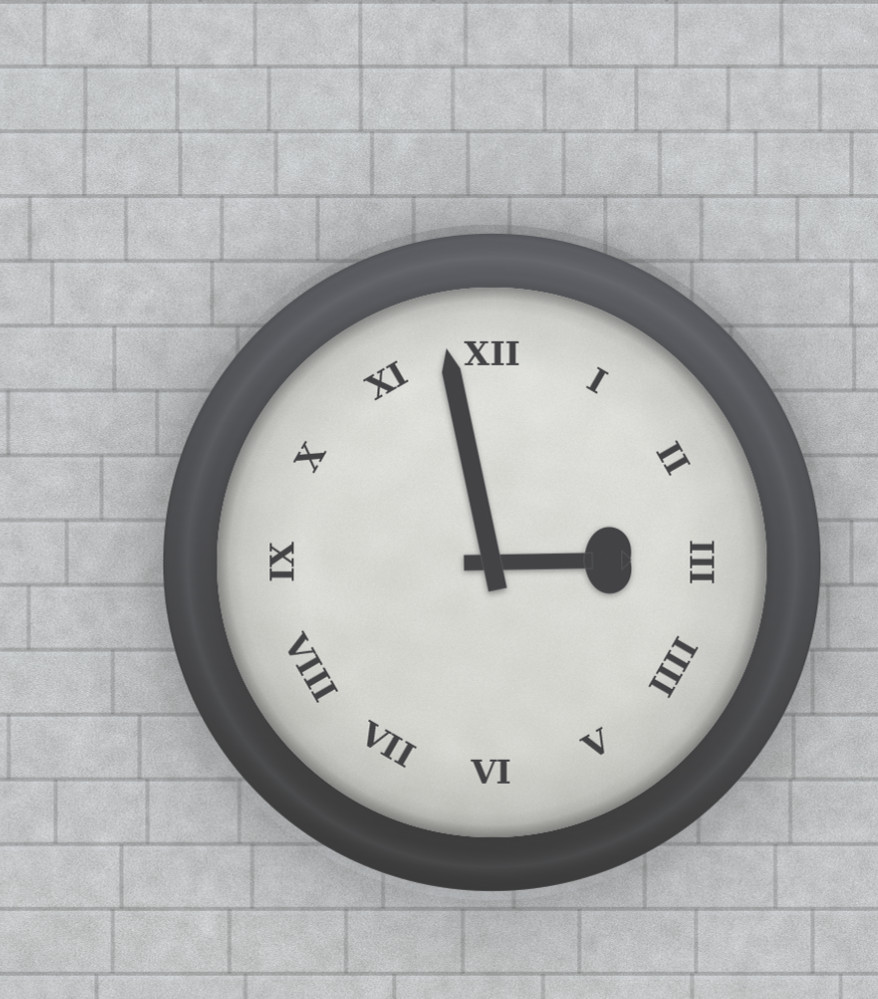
2:58
